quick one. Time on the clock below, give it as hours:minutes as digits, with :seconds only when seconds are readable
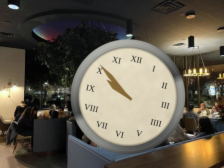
9:51
